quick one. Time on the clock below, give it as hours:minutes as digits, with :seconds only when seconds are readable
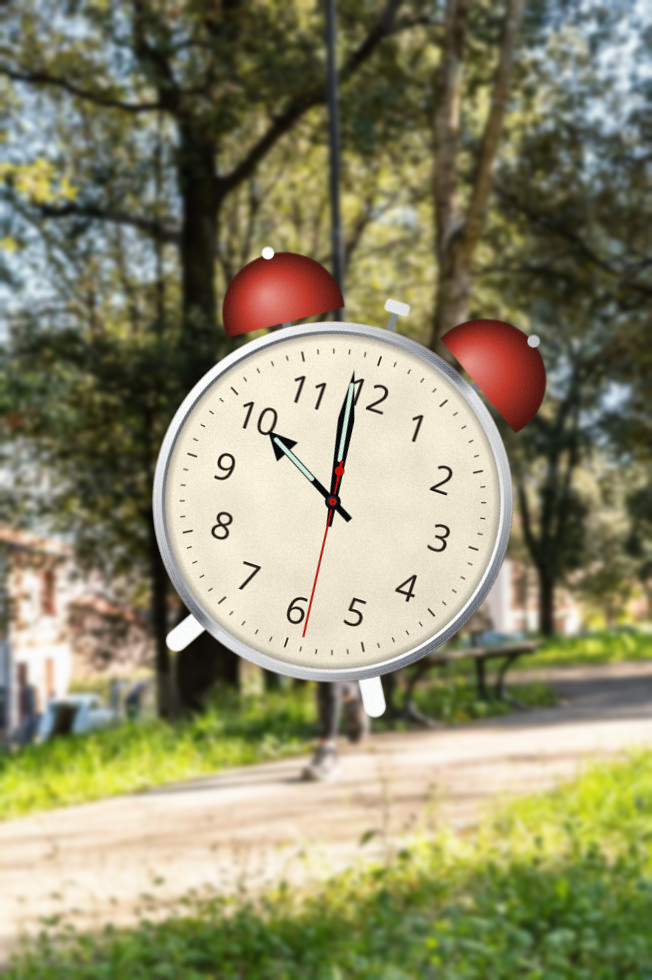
9:58:29
